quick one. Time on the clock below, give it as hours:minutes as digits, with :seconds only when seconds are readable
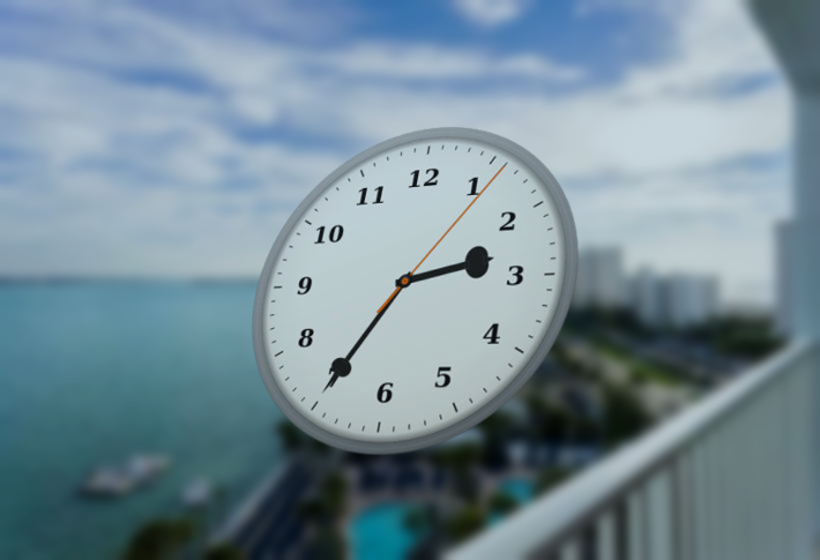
2:35:06
